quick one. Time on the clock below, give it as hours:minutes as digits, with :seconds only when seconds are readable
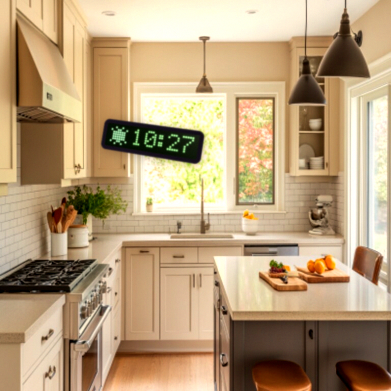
10:27
